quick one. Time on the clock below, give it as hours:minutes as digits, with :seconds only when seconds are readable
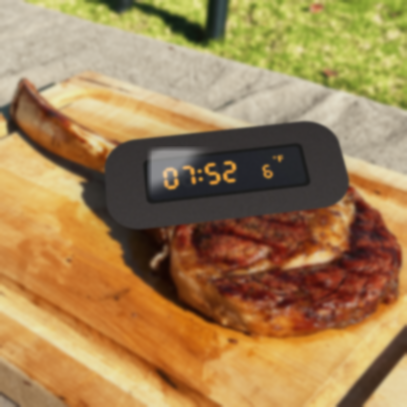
7:52
